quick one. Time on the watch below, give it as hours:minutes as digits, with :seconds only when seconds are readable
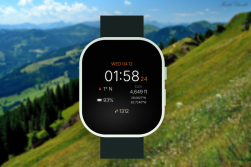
1:58
